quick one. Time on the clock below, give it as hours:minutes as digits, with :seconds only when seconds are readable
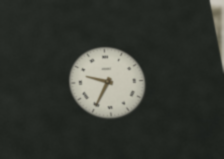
9:35
